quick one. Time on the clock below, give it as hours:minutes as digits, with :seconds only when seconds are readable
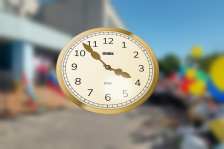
3:53
